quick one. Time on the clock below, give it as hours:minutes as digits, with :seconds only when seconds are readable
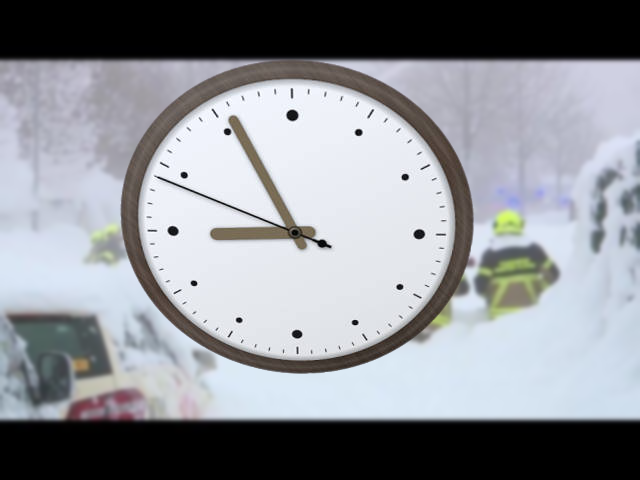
8:55:49
